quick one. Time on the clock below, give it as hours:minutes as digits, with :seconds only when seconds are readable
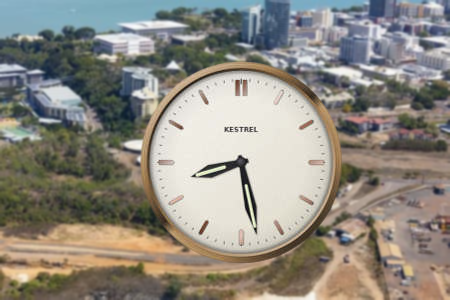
8:28
